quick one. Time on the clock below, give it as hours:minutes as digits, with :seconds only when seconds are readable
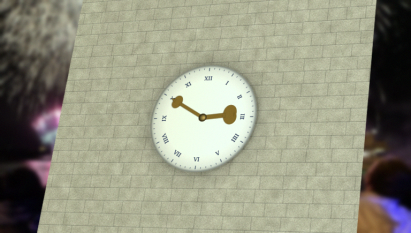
2:50
